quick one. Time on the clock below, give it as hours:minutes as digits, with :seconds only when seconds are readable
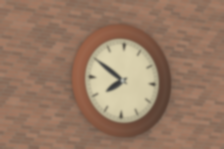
7:50
